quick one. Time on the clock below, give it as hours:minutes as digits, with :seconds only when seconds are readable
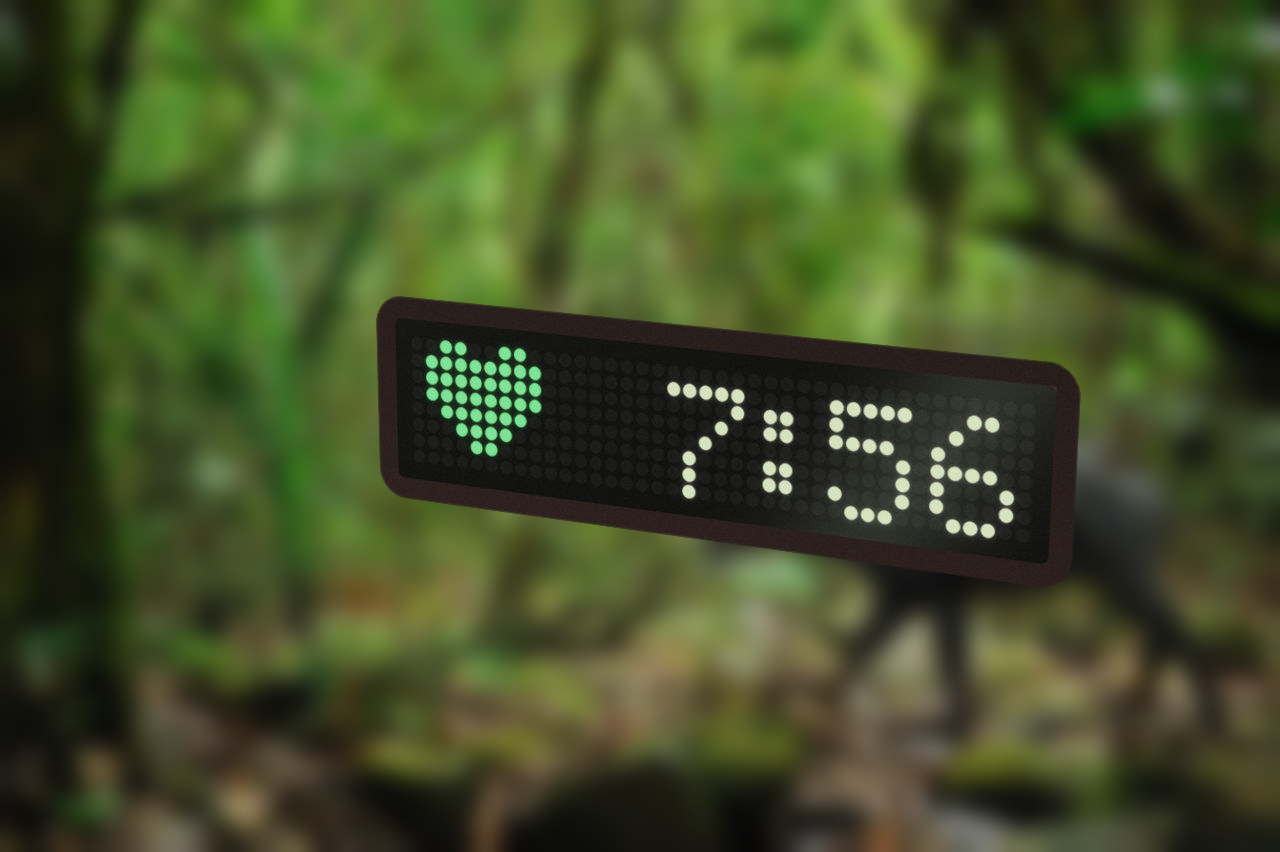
7:56
